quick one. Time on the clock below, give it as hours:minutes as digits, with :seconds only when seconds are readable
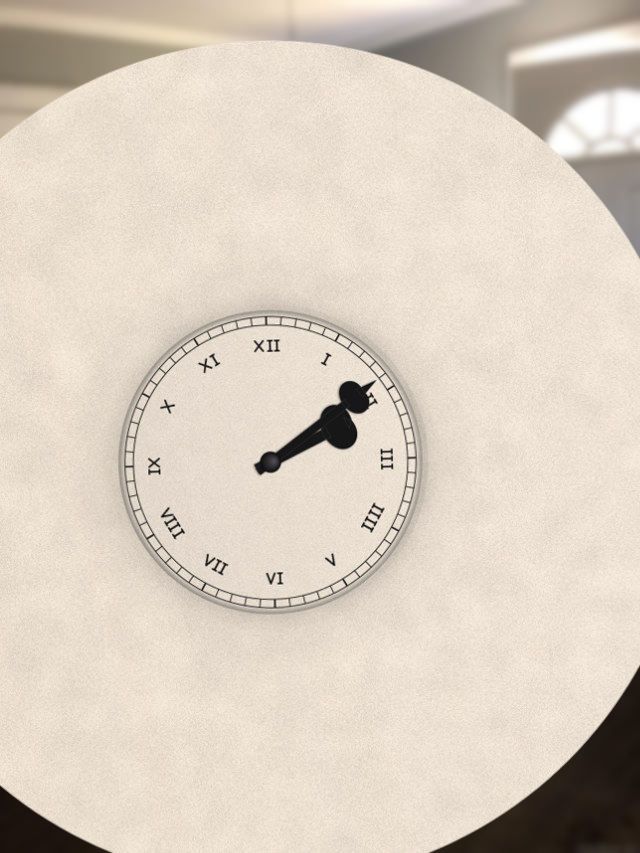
2:09
